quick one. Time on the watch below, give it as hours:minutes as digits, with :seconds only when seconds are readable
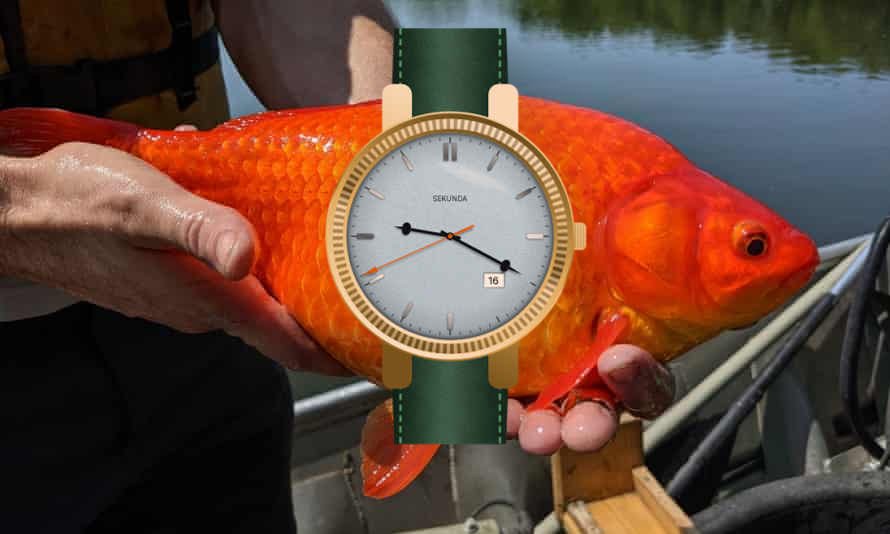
9:19:41
